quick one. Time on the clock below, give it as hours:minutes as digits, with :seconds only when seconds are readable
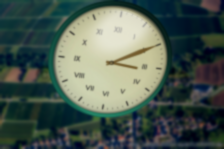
3:10
